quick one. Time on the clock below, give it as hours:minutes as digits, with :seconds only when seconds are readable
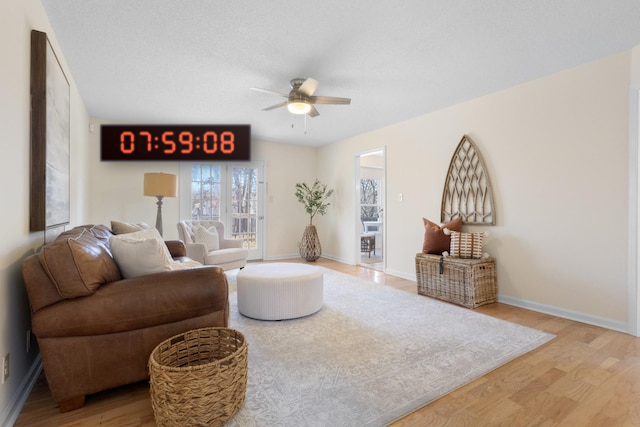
7:59:08
